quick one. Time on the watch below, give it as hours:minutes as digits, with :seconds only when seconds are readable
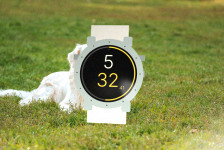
5:32
